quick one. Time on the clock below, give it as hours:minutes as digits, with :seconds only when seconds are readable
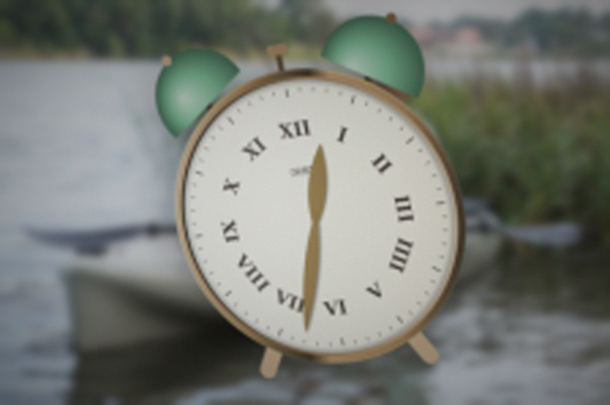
12:33
